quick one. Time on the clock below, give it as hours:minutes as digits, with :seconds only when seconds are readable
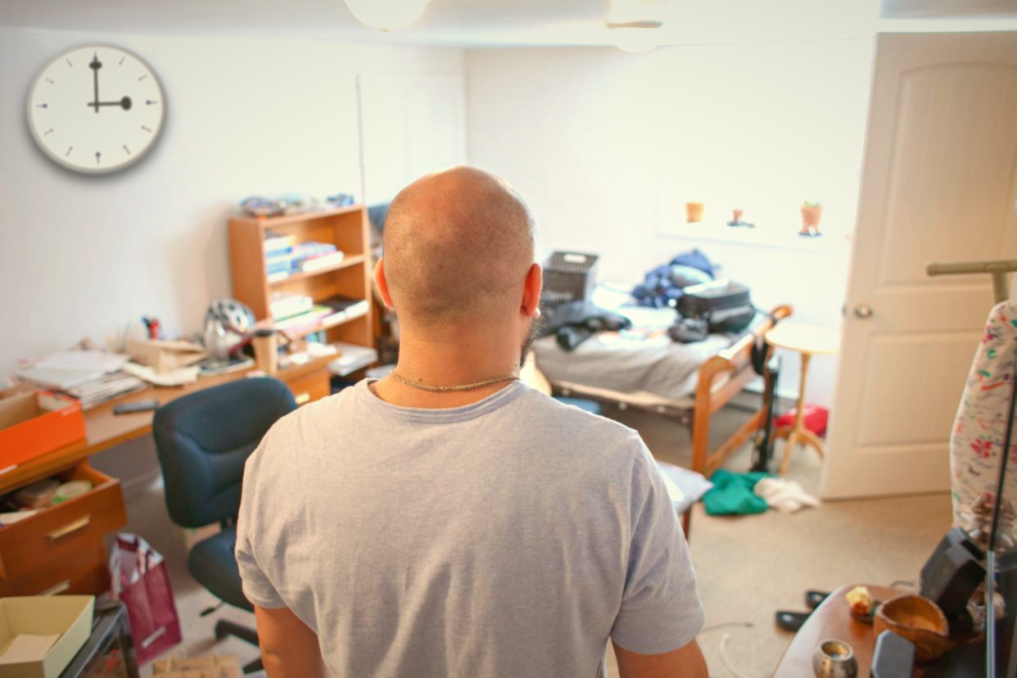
3:00
